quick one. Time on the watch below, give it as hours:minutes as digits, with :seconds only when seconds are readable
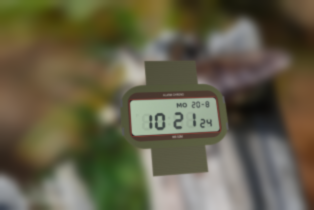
10:21
